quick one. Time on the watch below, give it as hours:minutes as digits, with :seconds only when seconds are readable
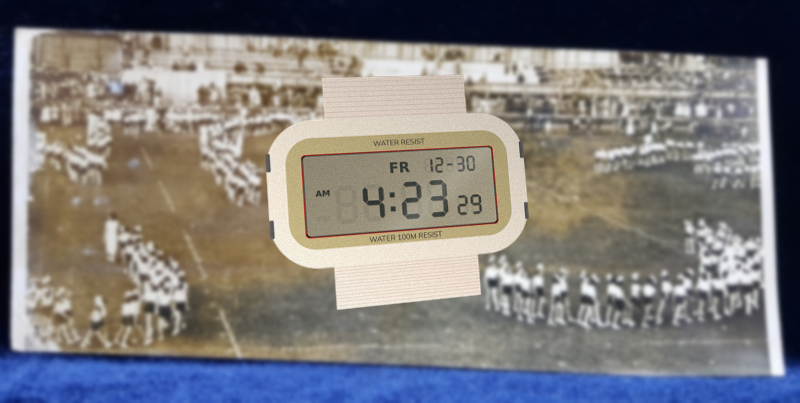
4:23:29
